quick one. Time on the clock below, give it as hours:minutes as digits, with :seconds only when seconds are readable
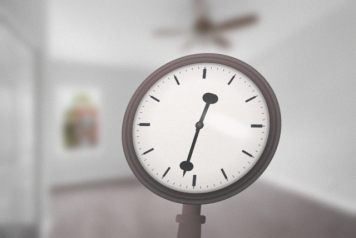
12:32
